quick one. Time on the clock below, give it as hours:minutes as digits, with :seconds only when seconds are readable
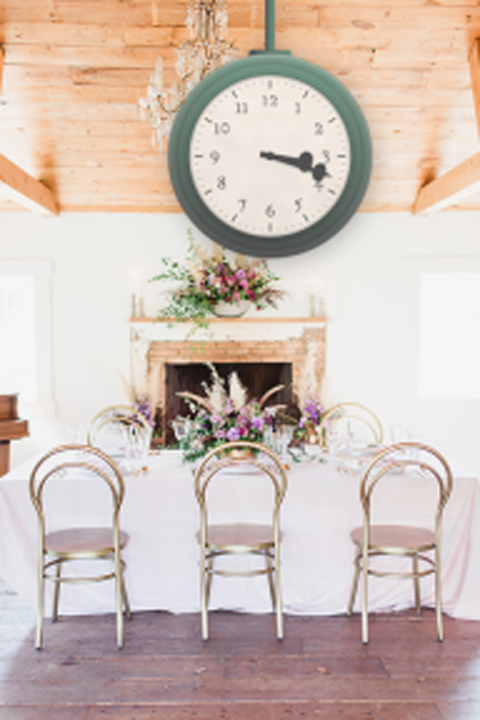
3:18
